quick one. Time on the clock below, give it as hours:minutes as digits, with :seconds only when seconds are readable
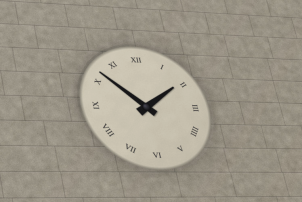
1:52
